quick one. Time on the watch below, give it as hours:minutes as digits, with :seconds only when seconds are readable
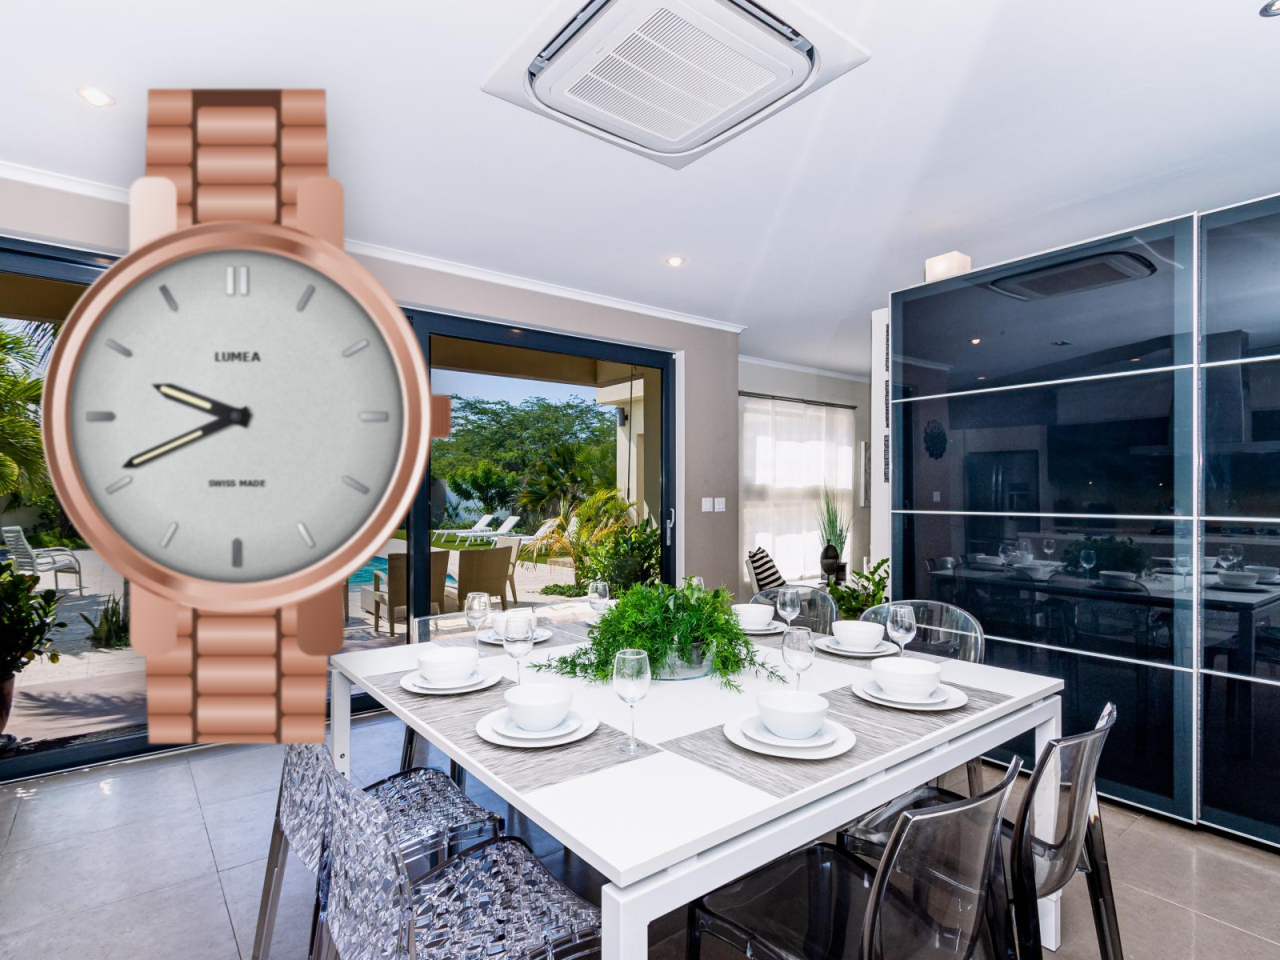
9:41
